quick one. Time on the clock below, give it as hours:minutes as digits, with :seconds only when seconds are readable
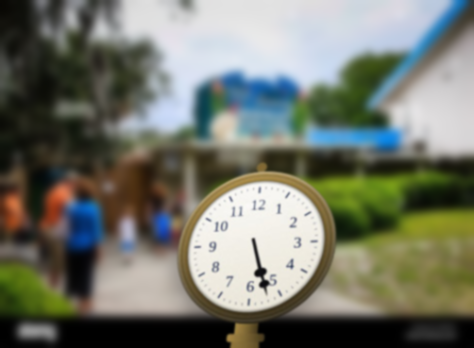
5:27
